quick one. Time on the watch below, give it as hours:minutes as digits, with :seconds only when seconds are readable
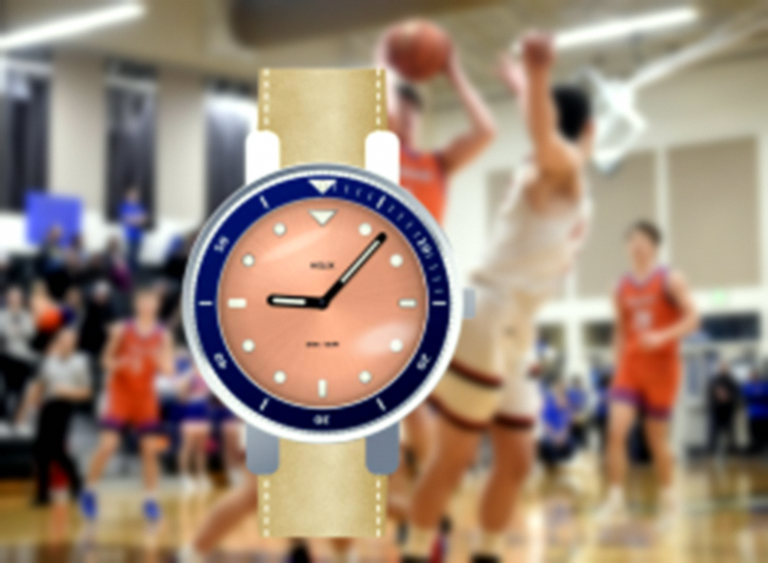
9:07
